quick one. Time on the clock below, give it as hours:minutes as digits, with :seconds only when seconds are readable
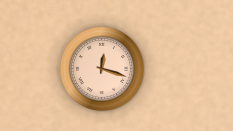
12:18
